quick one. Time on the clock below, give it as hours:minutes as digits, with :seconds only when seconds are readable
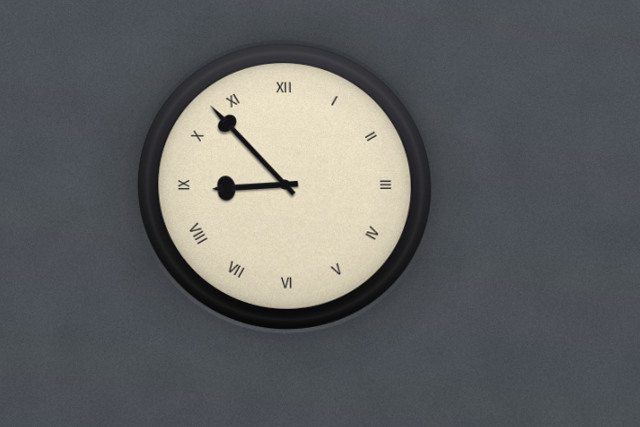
8:53
